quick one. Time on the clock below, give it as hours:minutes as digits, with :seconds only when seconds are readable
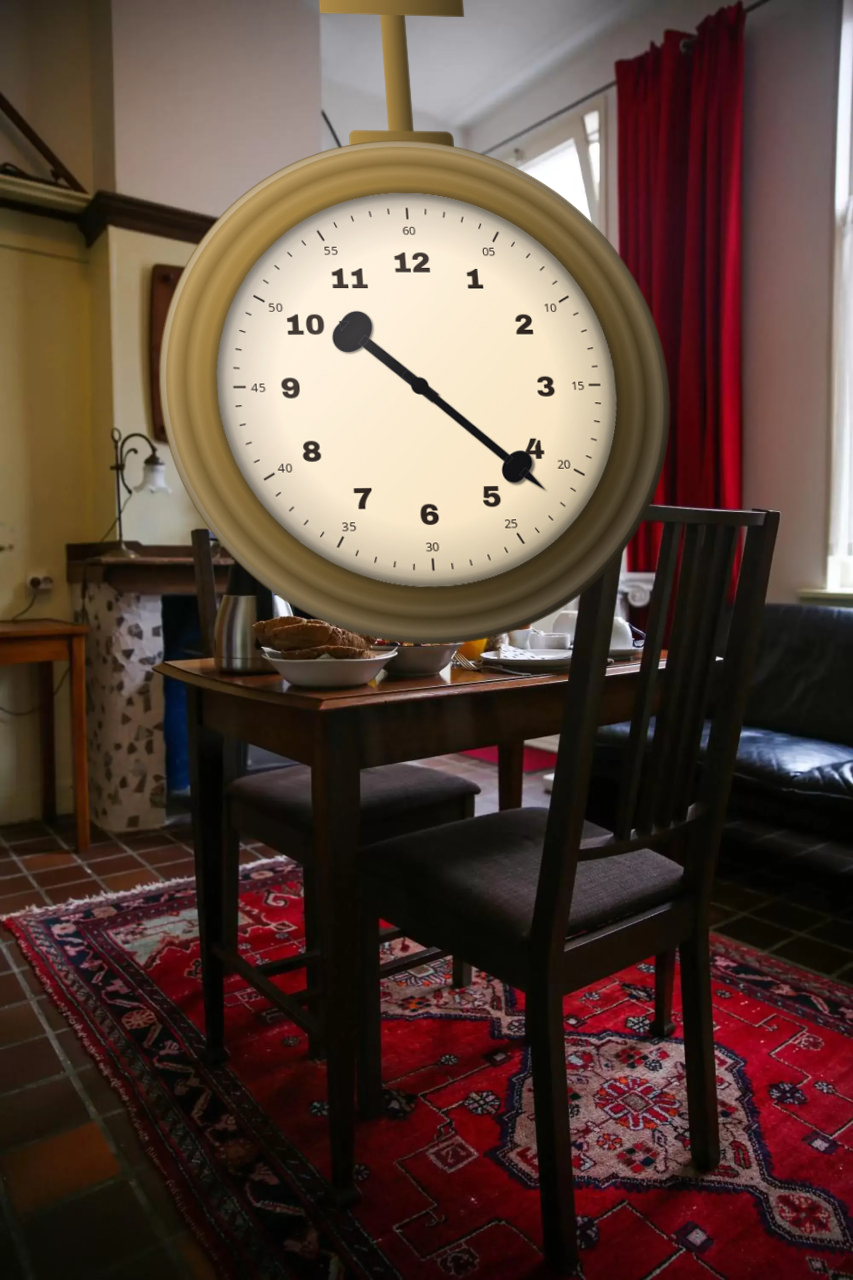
10:22
